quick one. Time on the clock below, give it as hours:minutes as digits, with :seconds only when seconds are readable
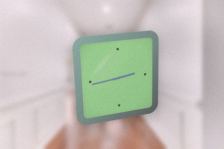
2:44
